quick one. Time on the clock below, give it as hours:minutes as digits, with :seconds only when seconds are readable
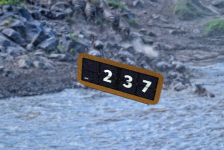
2:37
